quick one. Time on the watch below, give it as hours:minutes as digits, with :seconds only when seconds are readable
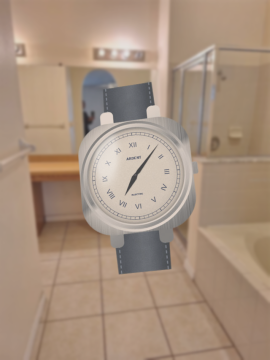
7:07
